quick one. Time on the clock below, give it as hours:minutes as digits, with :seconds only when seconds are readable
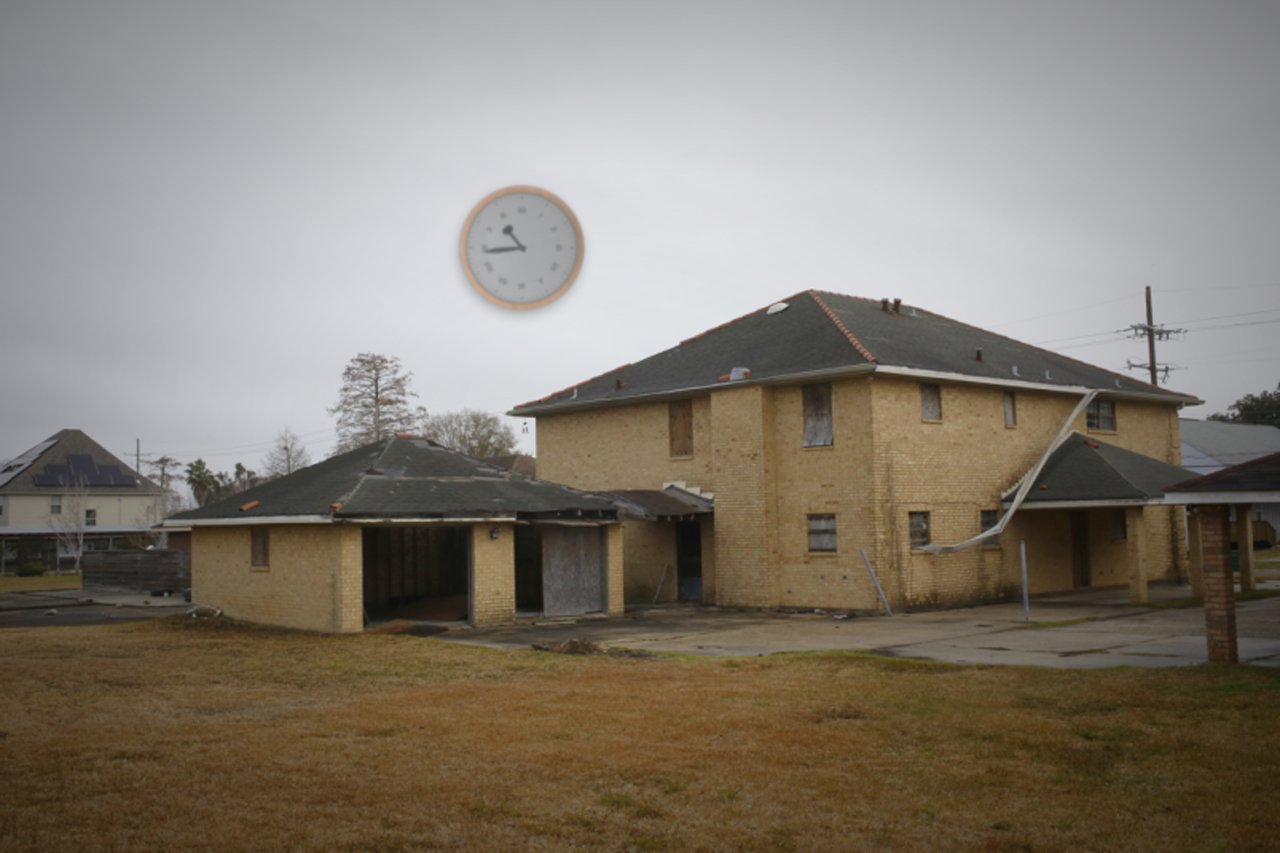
10:44
